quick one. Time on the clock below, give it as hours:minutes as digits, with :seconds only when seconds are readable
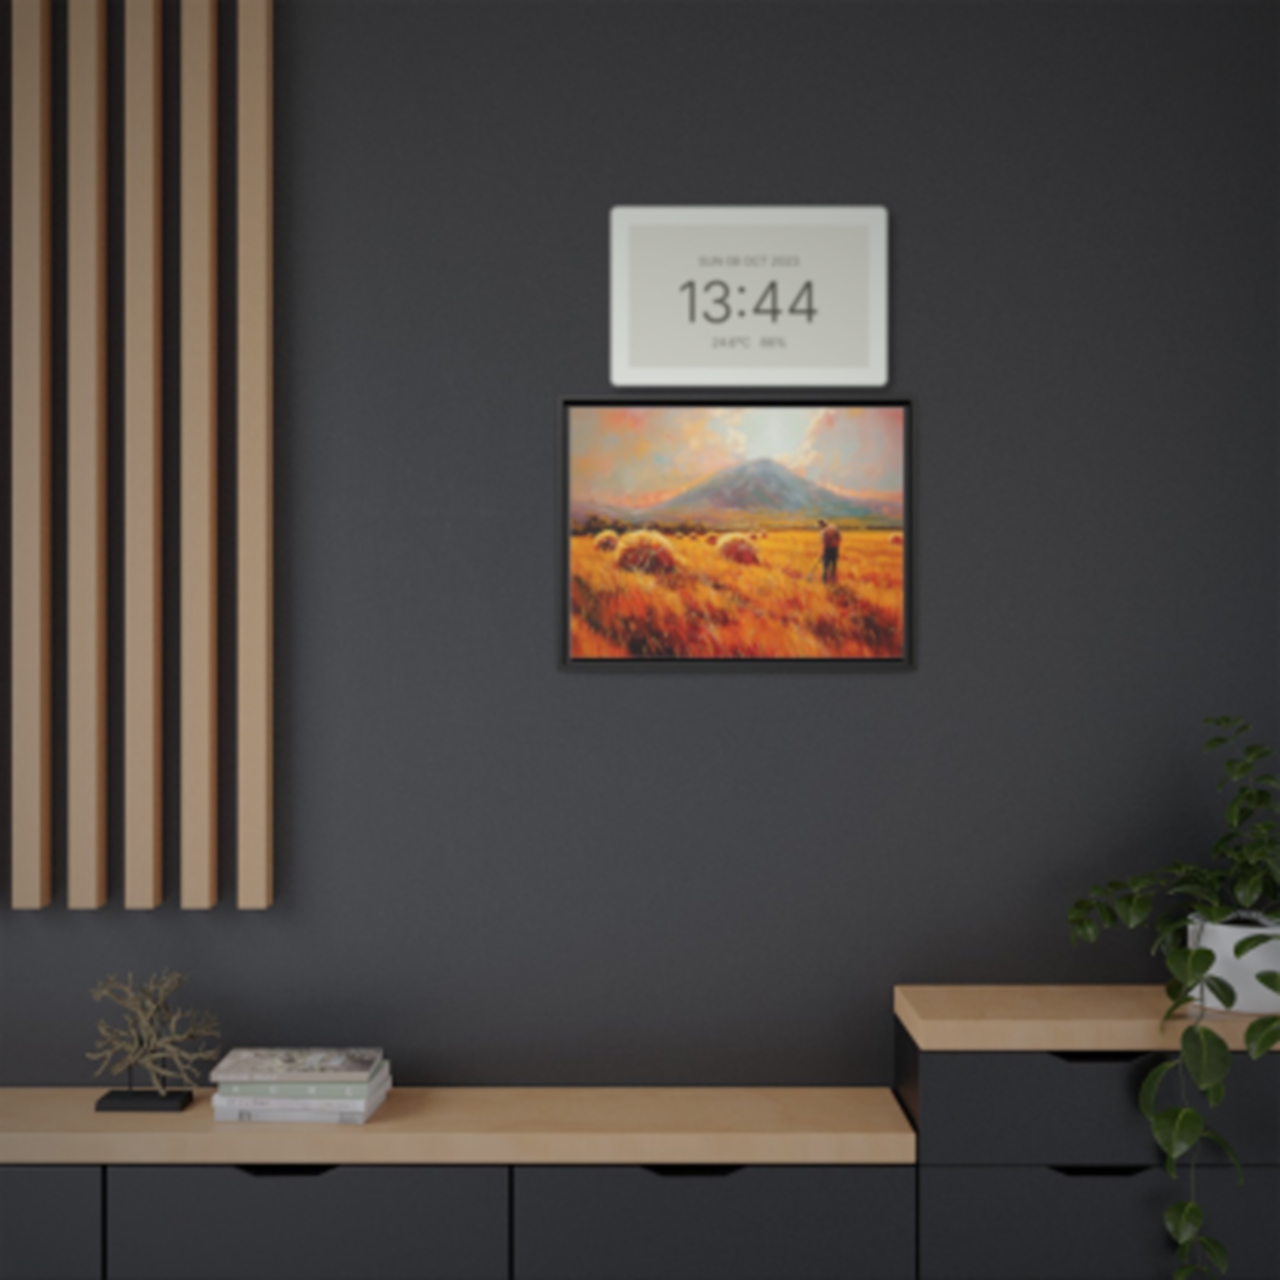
13:44
